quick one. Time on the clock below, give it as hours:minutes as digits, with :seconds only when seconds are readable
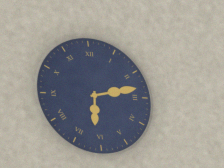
6:13
